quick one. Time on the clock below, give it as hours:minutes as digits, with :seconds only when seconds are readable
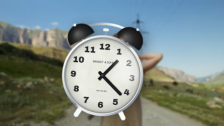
1:22
